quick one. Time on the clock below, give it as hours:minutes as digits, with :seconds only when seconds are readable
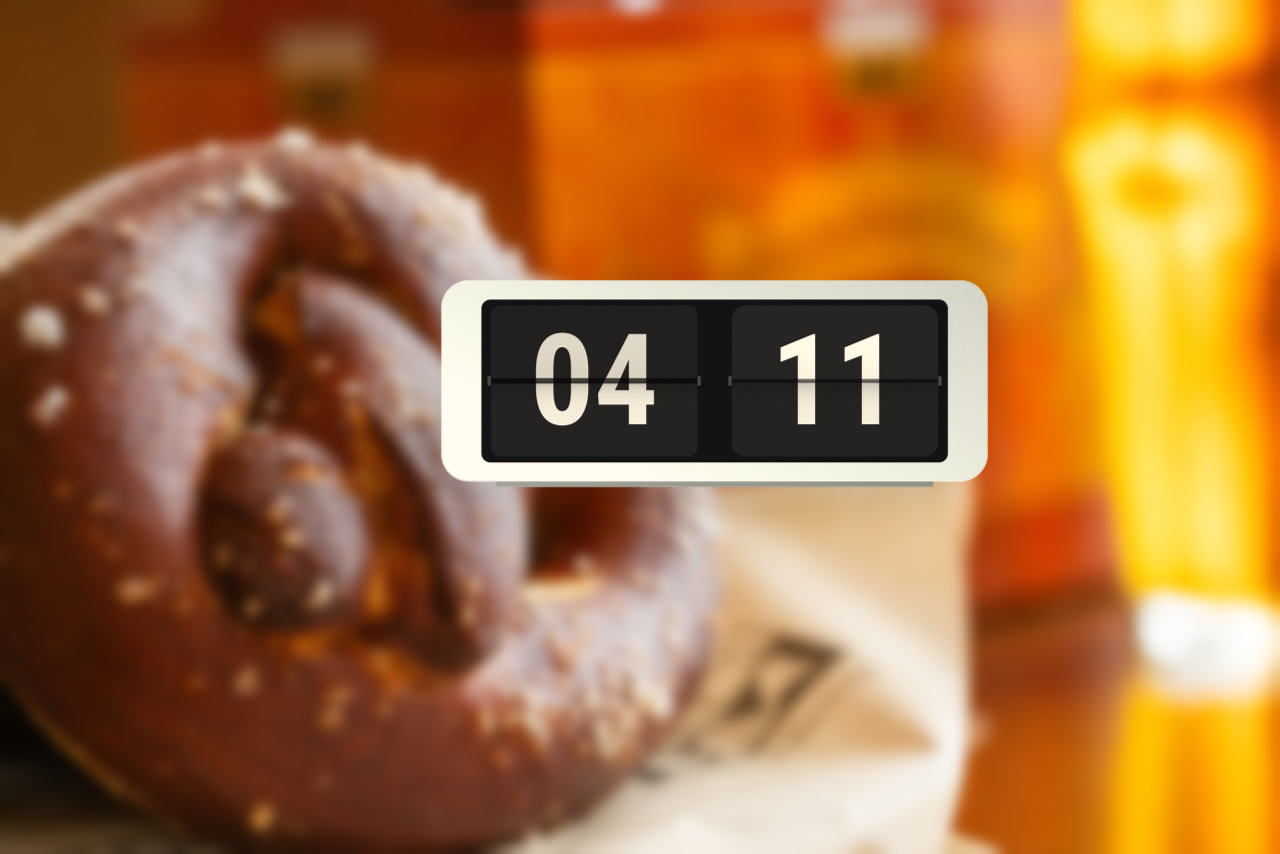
4:11
